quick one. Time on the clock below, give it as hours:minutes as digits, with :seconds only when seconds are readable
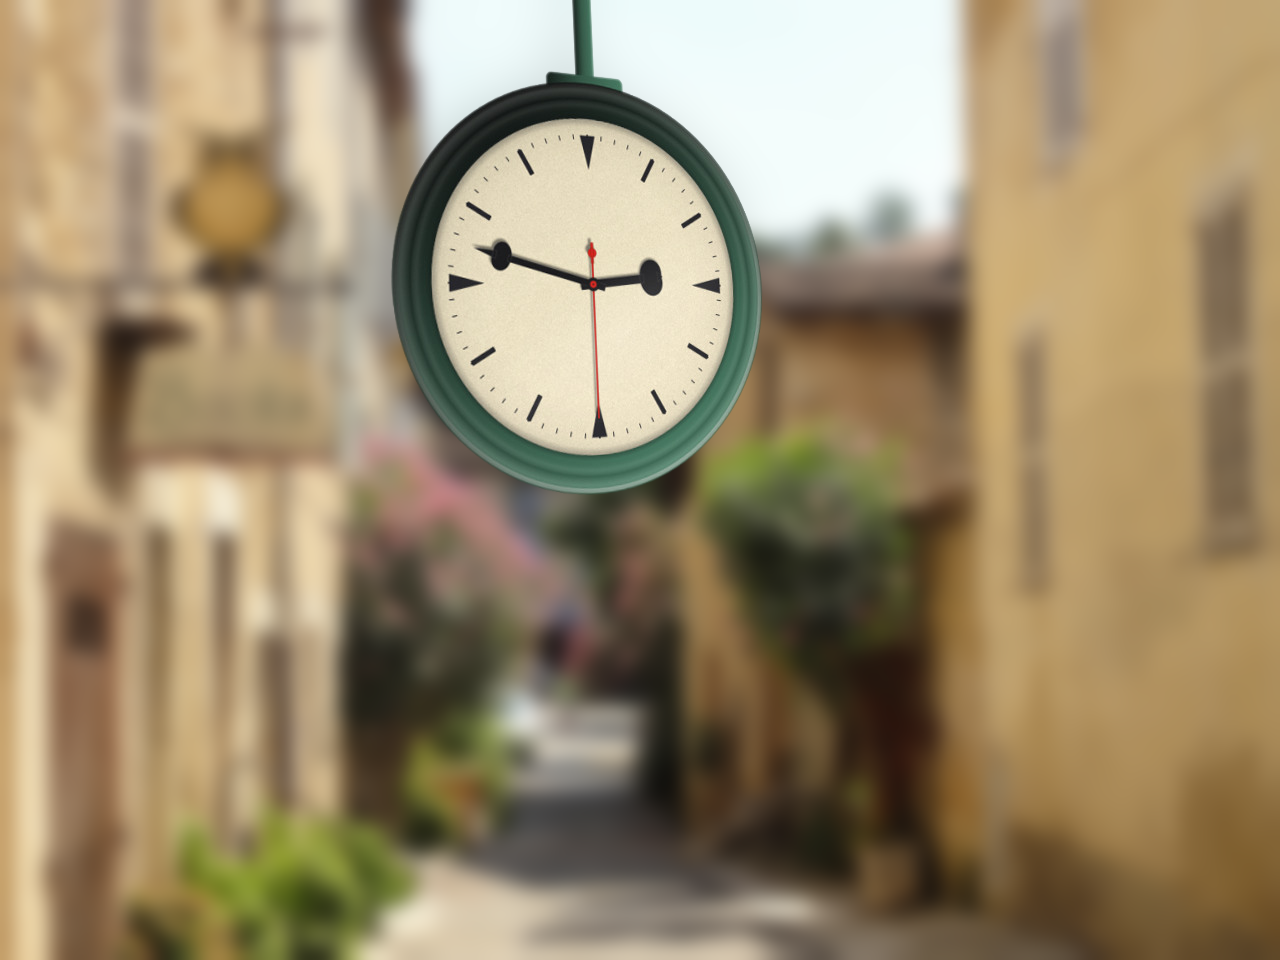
2:47:30
